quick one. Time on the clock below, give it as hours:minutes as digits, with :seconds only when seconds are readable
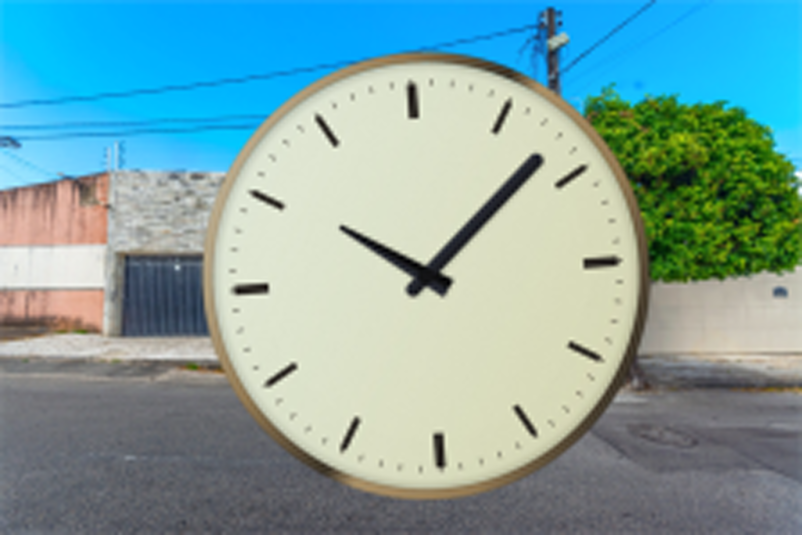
10:08
